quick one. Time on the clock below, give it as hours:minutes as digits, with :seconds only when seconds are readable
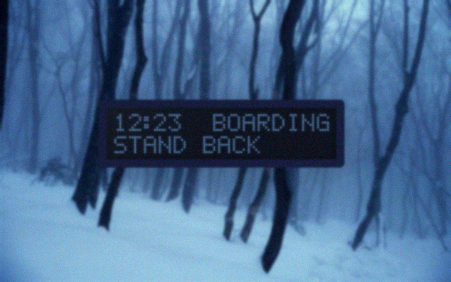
12:23
